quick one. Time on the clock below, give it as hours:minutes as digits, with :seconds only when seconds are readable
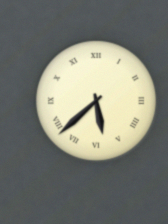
5:38
